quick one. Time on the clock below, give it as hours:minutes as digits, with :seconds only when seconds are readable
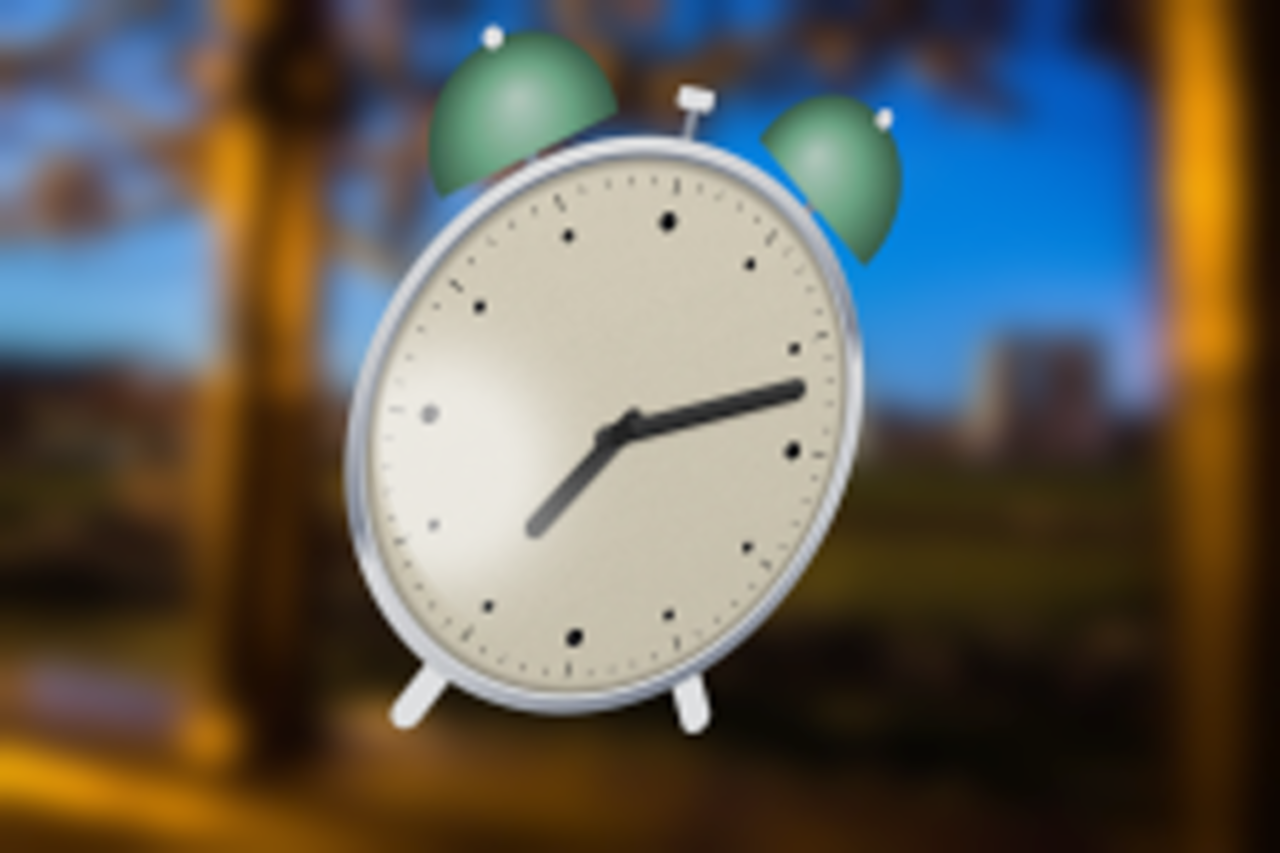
7:12
